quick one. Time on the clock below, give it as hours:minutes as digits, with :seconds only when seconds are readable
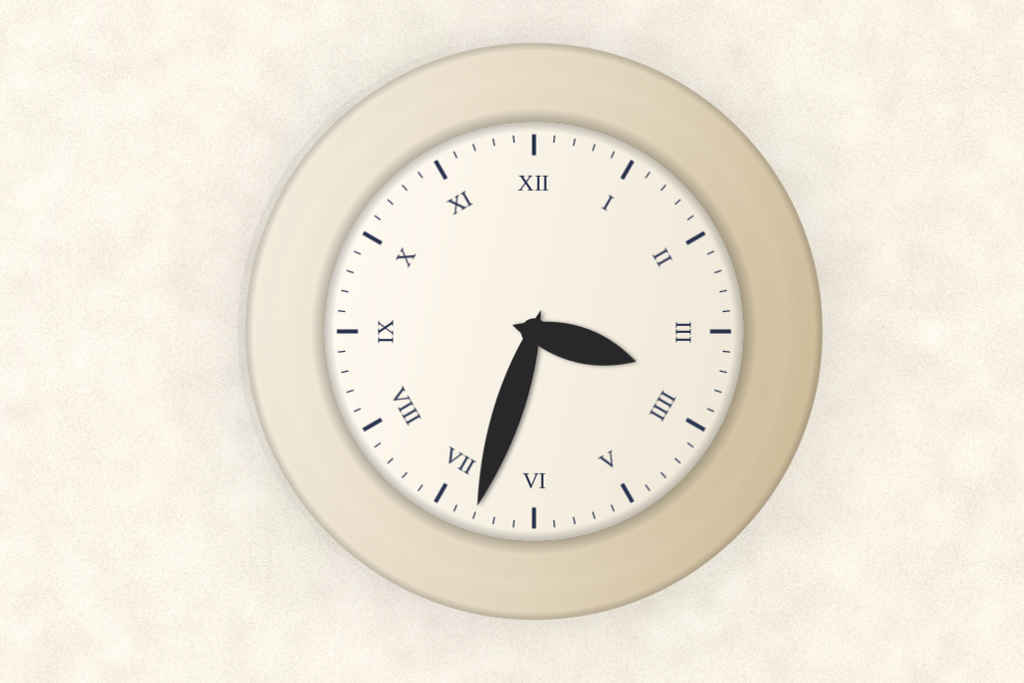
3:33
